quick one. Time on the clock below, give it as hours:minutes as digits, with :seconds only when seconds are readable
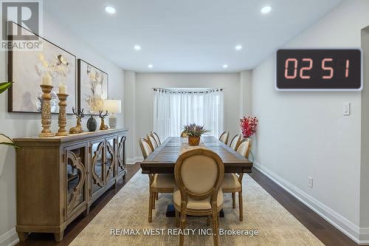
2:51
